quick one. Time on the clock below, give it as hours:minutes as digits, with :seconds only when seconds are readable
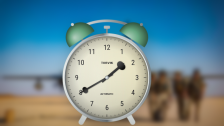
1:40
